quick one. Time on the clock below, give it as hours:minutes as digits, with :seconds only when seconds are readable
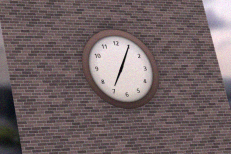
7:05
